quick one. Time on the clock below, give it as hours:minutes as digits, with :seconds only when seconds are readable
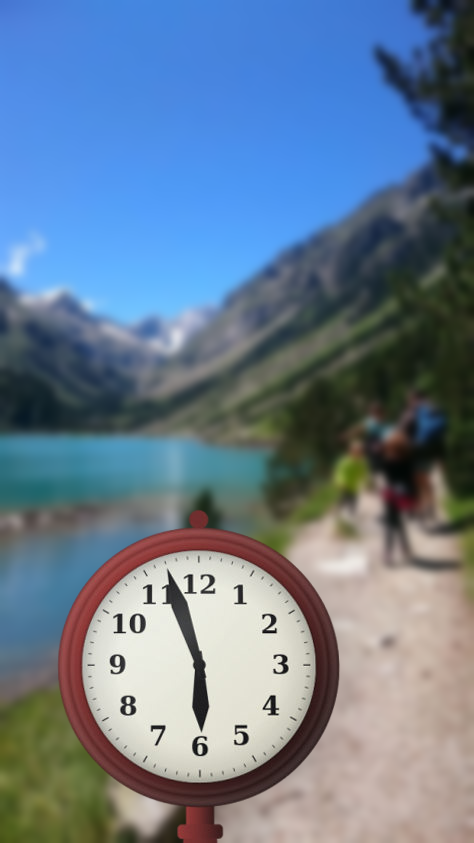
5:57
